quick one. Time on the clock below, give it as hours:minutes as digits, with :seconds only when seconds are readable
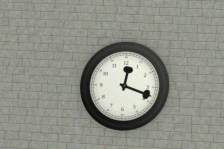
12:18
